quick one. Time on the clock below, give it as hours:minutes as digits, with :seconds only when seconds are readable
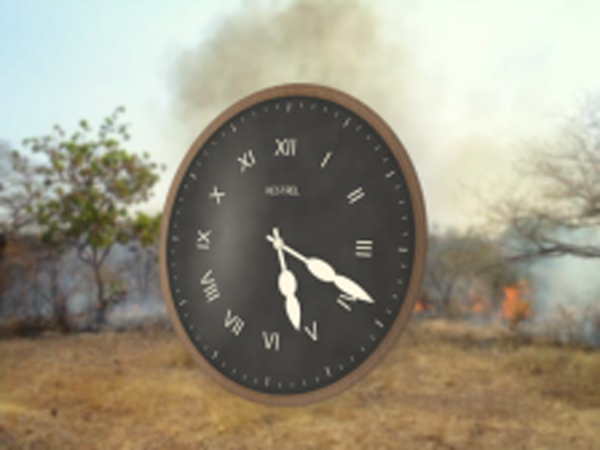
5:19
